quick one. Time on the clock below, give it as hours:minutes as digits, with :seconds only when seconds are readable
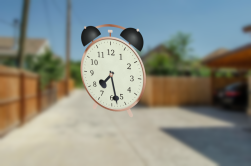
7:28
